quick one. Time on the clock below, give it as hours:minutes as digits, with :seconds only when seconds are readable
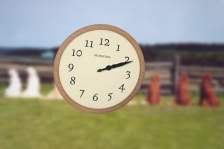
2:11
